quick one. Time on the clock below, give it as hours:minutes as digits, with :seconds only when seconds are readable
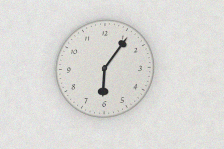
6:06
